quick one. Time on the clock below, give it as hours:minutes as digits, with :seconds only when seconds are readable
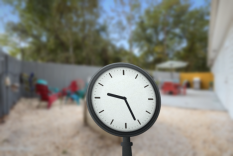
9:26
